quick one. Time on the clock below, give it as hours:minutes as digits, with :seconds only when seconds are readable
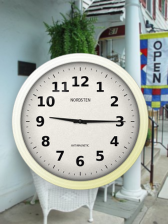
9:15
